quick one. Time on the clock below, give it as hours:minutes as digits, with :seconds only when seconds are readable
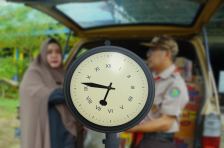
6:47
